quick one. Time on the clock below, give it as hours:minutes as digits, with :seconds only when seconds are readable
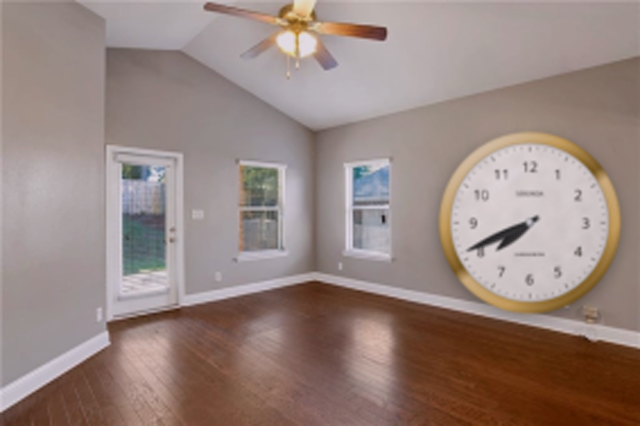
7:41
